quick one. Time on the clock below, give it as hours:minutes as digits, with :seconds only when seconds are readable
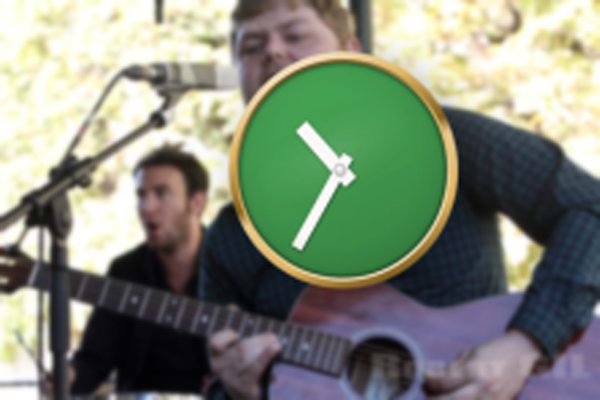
10:35
